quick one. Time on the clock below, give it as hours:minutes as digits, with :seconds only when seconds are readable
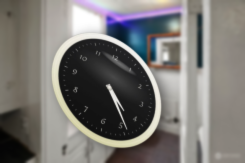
4:24
